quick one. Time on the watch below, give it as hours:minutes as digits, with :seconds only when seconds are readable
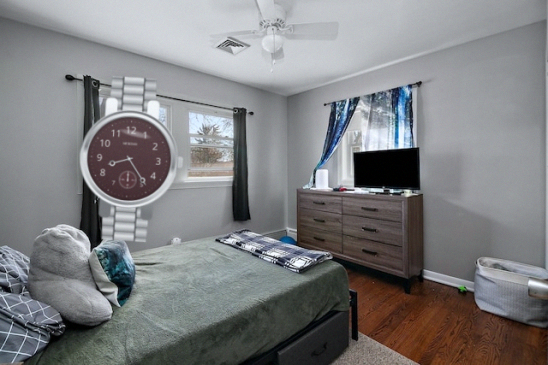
8:24
